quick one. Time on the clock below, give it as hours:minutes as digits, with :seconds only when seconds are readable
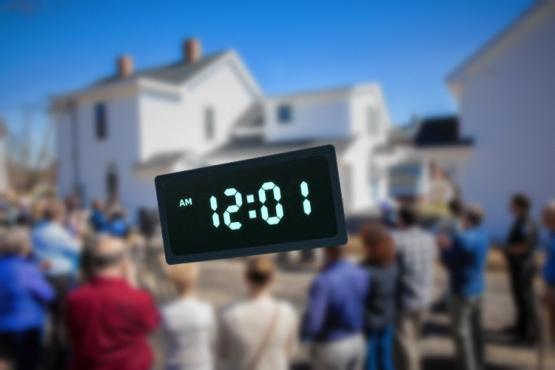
12:01
